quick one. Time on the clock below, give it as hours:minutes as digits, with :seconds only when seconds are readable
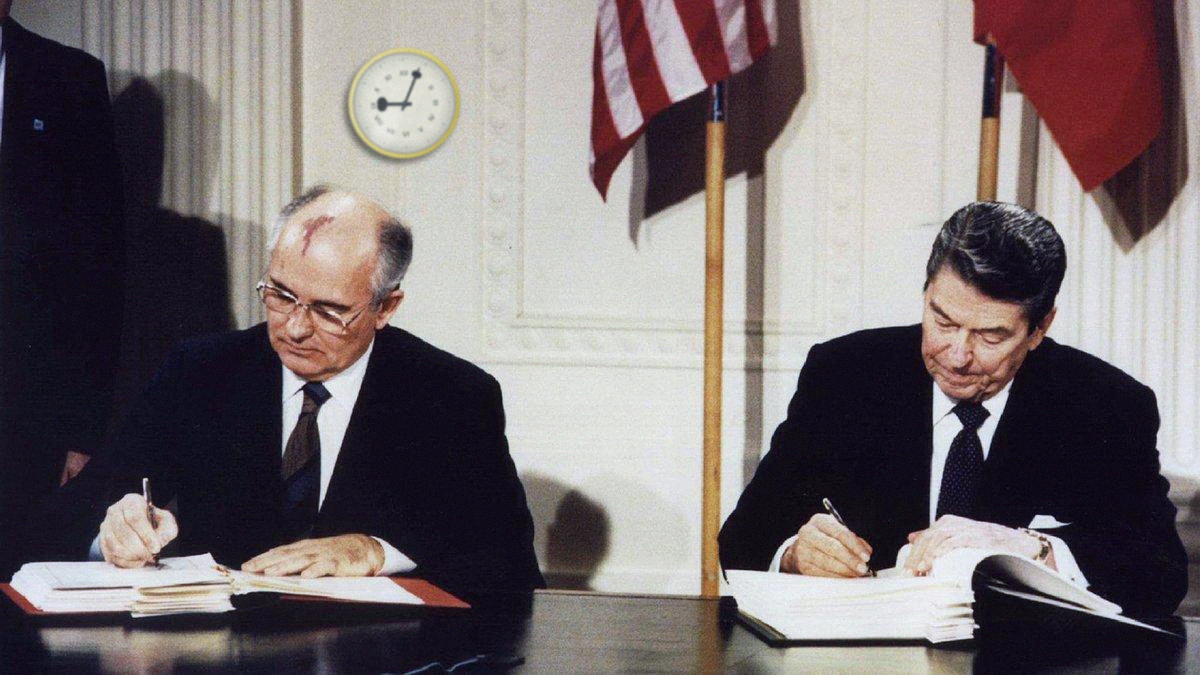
9:04
